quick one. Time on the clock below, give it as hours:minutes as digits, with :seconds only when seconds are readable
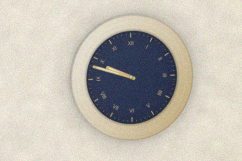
9:48
